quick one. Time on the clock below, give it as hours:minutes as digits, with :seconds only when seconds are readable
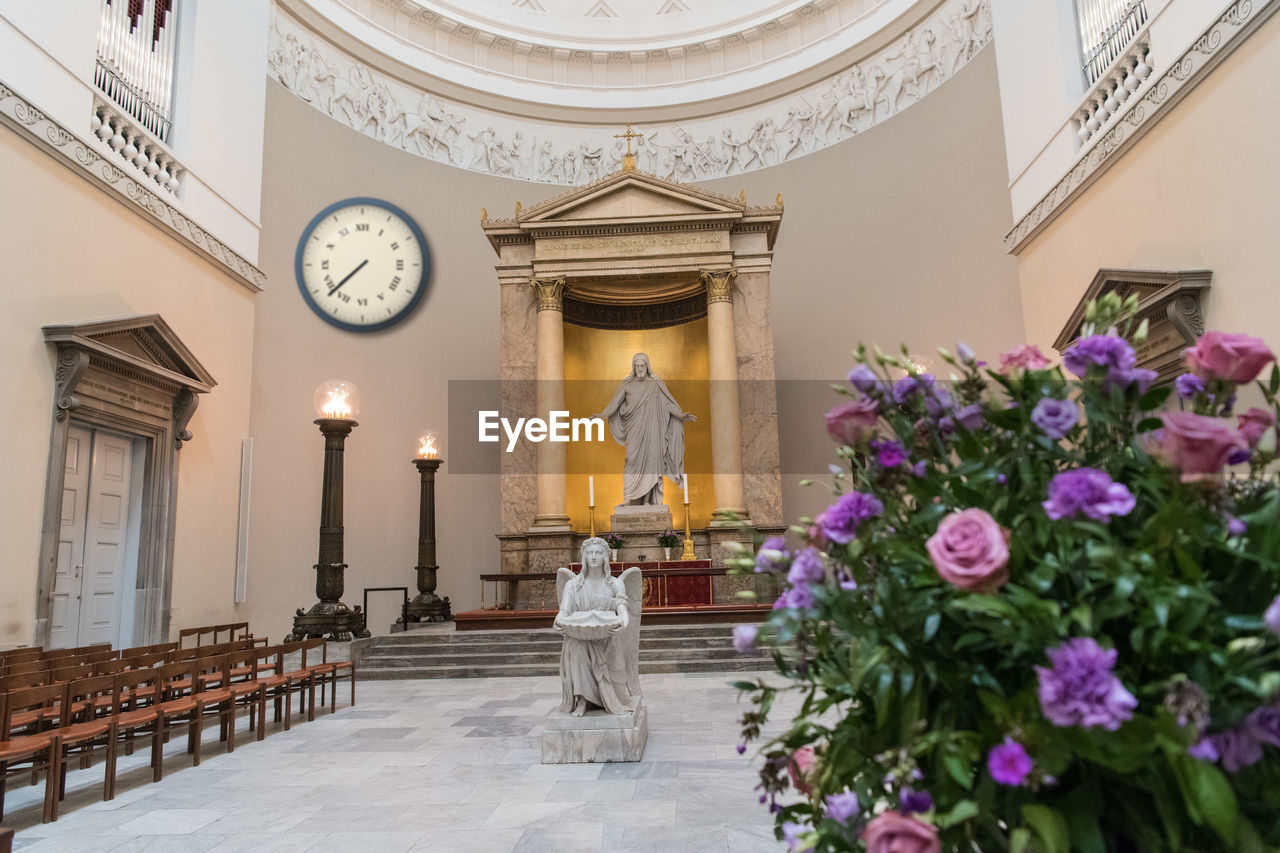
7:38
